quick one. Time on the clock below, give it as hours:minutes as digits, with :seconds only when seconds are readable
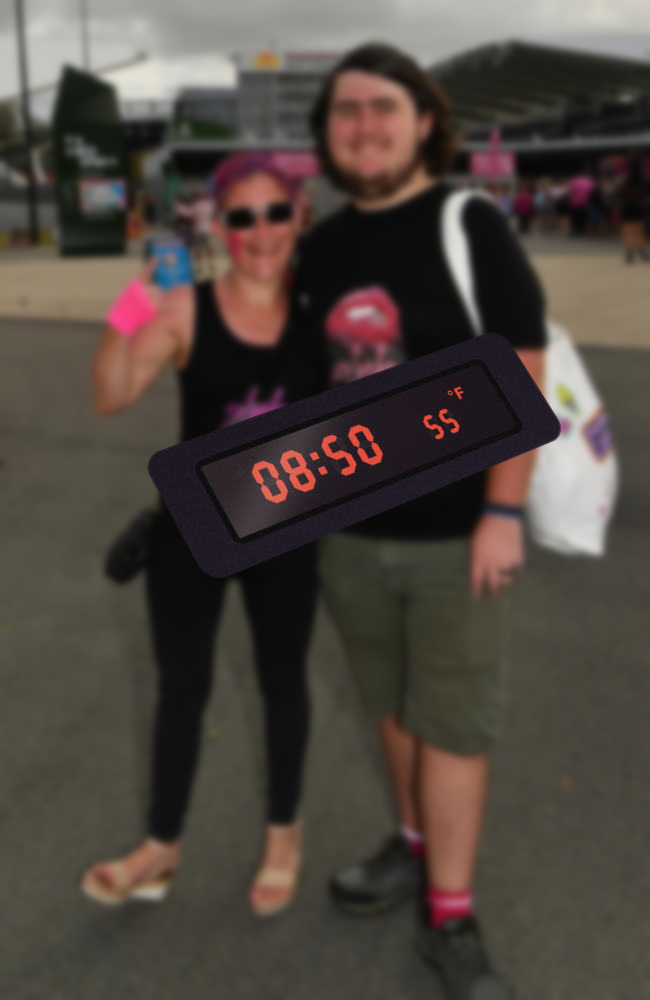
8:50
